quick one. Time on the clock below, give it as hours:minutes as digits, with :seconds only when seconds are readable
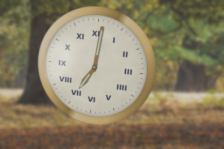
7:01
